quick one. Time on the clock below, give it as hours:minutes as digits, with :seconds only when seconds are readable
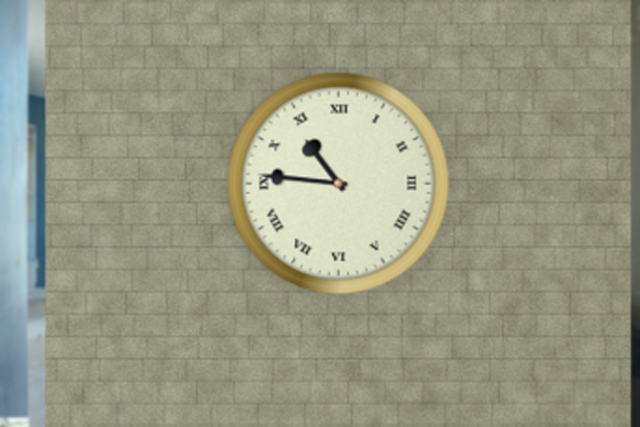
10:46
